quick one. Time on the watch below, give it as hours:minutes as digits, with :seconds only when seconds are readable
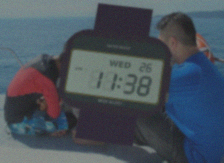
11:38
